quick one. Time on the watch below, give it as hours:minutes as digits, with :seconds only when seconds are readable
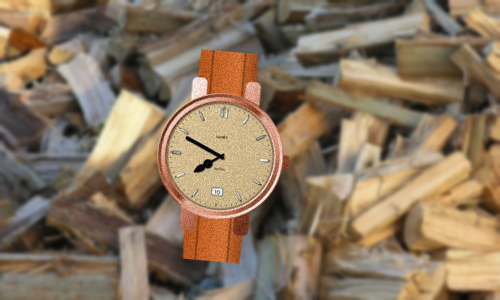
7:49
